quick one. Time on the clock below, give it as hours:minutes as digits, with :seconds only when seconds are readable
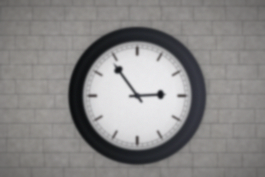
2:54
